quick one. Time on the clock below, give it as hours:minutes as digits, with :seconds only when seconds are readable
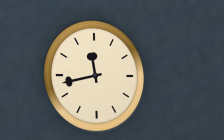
11:43
